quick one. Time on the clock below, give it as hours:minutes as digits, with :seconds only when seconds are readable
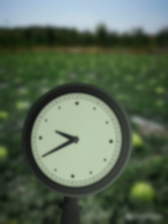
9:40
